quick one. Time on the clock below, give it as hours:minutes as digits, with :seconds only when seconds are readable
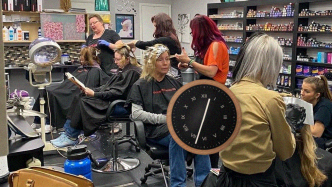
12:33
